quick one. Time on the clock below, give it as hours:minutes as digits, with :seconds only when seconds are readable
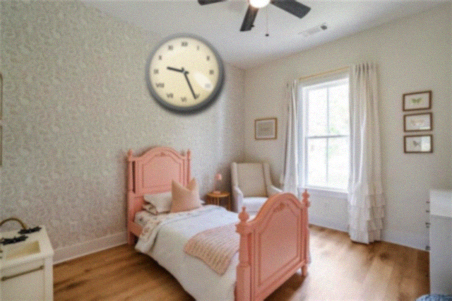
9:26
